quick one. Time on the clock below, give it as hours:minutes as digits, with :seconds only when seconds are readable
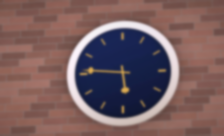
5:46
